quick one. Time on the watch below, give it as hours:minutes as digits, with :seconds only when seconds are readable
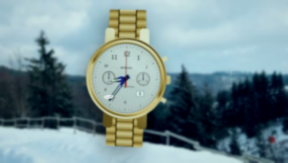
8:36
